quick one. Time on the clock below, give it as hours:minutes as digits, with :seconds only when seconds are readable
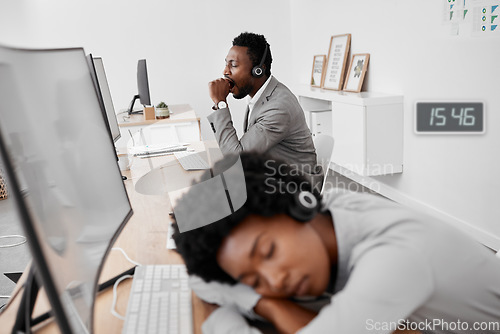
15:46
